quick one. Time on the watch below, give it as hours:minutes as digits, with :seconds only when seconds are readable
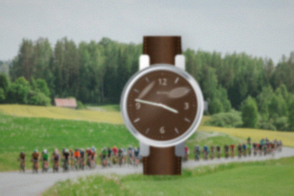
3:47
